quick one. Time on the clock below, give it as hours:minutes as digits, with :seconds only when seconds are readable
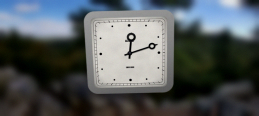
12:12
